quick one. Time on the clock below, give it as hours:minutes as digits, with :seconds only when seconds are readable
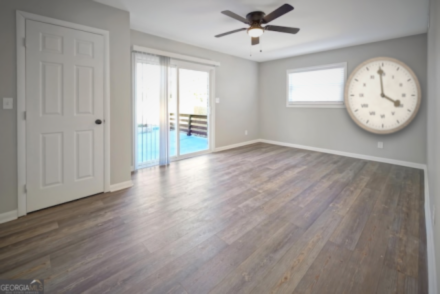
3:59
